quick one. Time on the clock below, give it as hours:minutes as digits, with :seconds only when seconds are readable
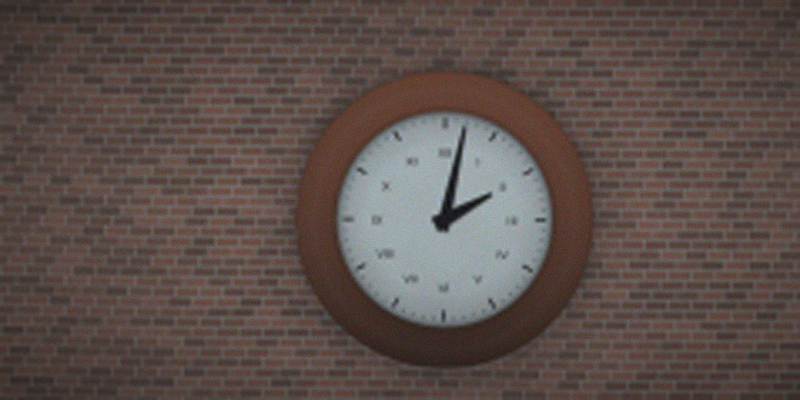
2:02
